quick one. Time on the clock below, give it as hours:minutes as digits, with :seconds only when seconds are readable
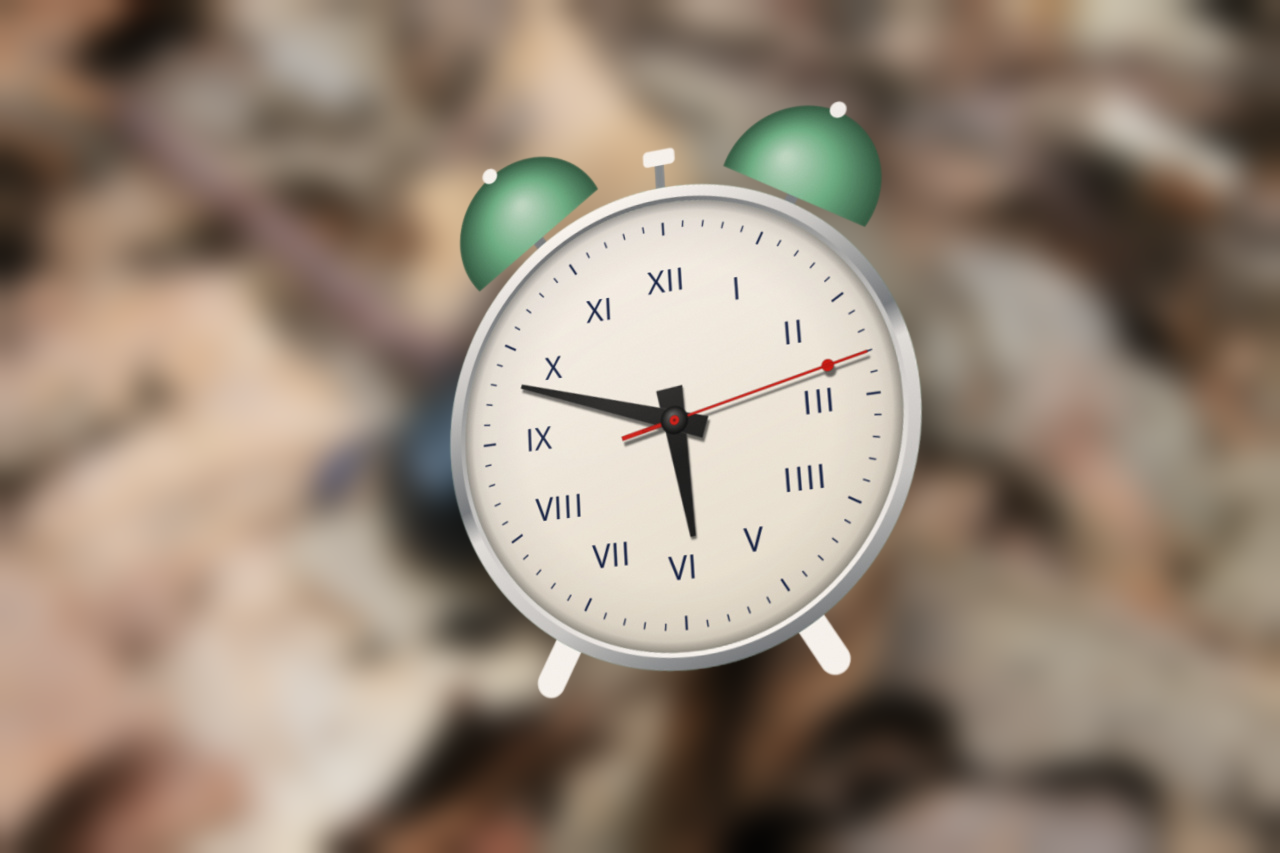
5:48:13
